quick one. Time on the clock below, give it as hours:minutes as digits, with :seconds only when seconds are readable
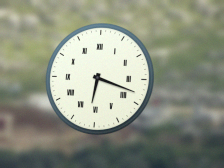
6:18
